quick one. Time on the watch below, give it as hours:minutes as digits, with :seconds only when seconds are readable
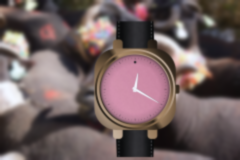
12:20
